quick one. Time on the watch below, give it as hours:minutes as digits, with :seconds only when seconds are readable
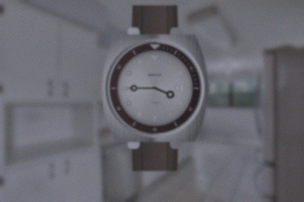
3:45
